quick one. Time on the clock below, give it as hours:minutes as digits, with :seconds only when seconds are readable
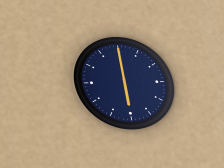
6:00
